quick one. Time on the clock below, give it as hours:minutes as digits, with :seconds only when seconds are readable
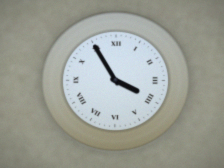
3:55
